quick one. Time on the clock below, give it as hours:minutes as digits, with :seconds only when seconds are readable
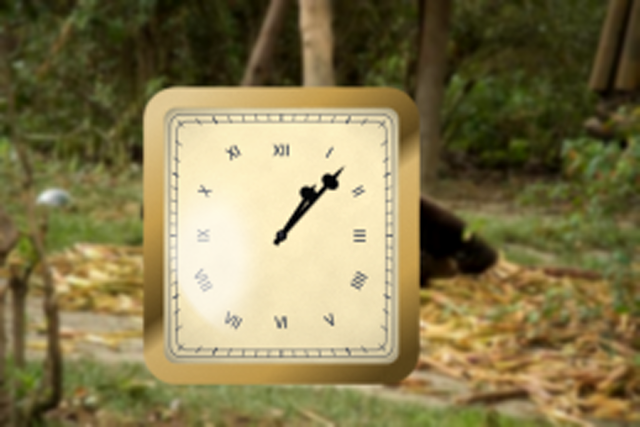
1:07
